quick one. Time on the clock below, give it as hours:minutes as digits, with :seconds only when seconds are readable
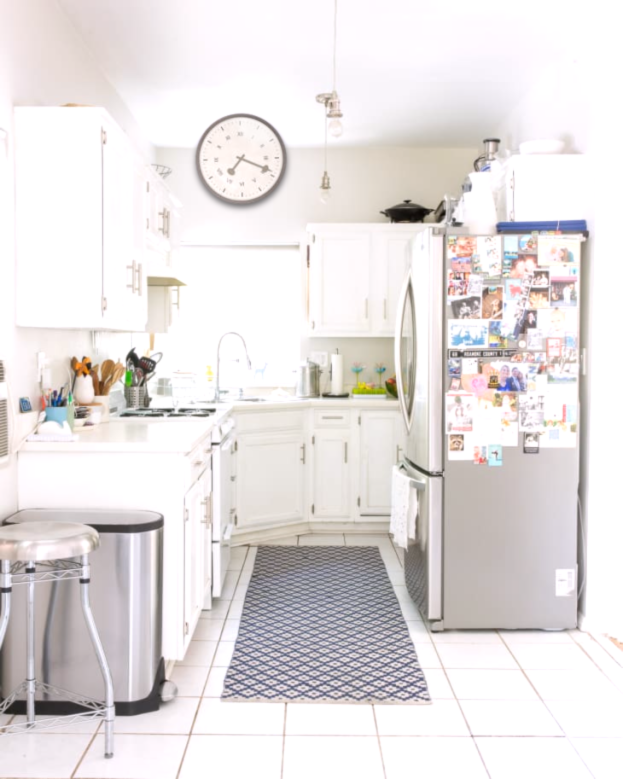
7:19
